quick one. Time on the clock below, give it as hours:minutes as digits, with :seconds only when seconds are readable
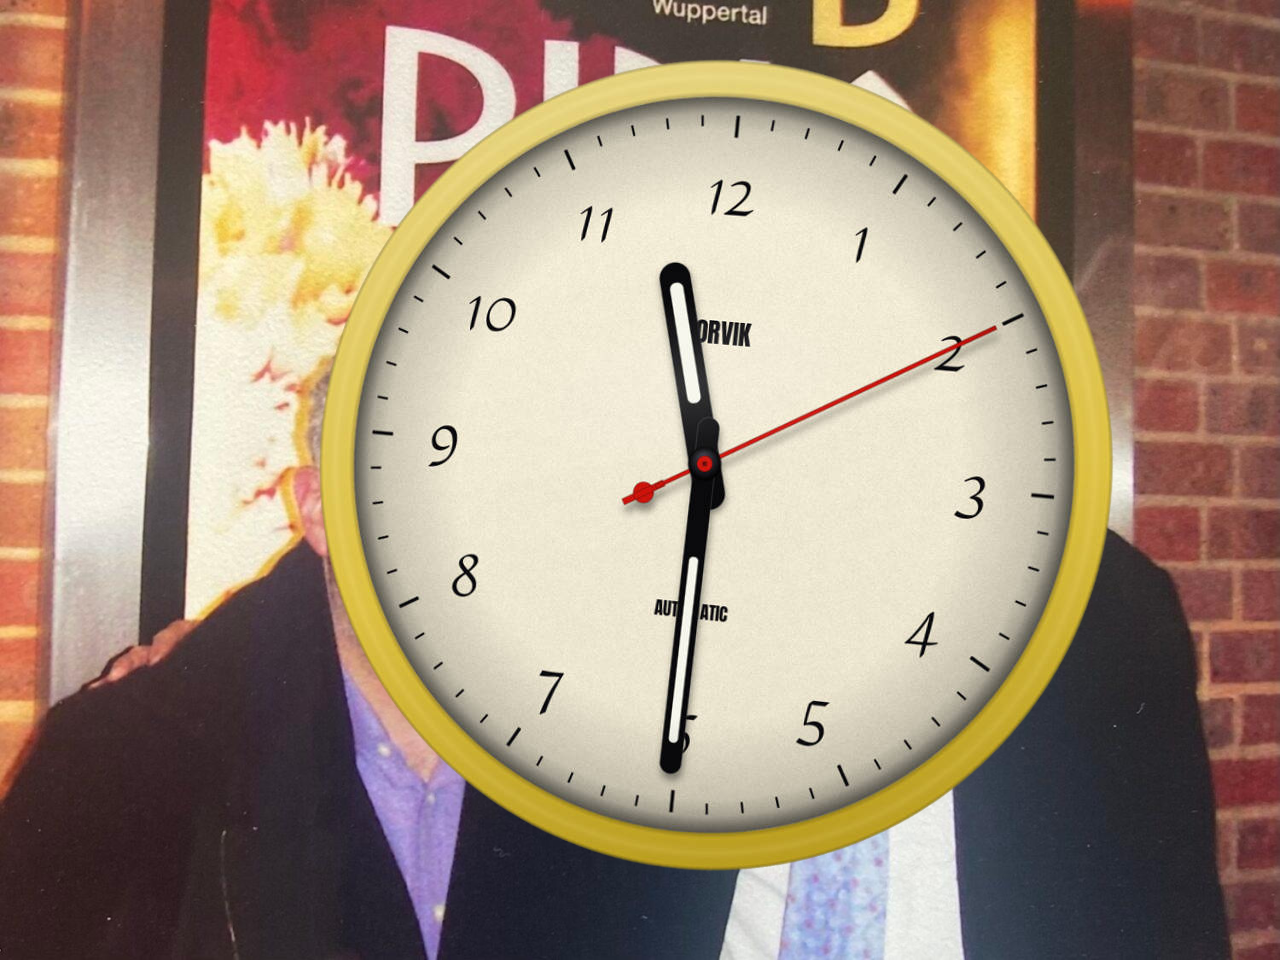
11:30:10
